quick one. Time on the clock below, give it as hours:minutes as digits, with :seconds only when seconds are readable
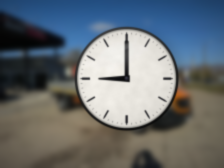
9:00
